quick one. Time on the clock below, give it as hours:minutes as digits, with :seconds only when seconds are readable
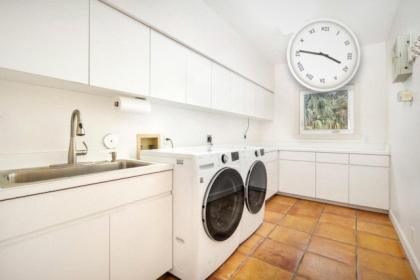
3:46
